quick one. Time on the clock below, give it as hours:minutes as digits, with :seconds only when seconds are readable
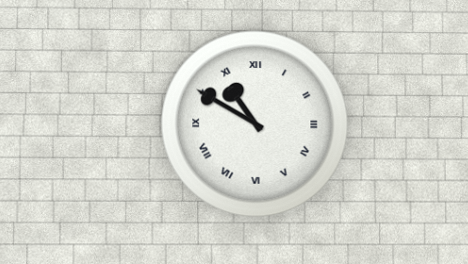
10:50
